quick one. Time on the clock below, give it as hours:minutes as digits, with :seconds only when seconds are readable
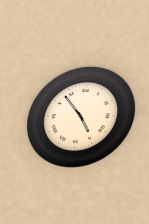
4:53
